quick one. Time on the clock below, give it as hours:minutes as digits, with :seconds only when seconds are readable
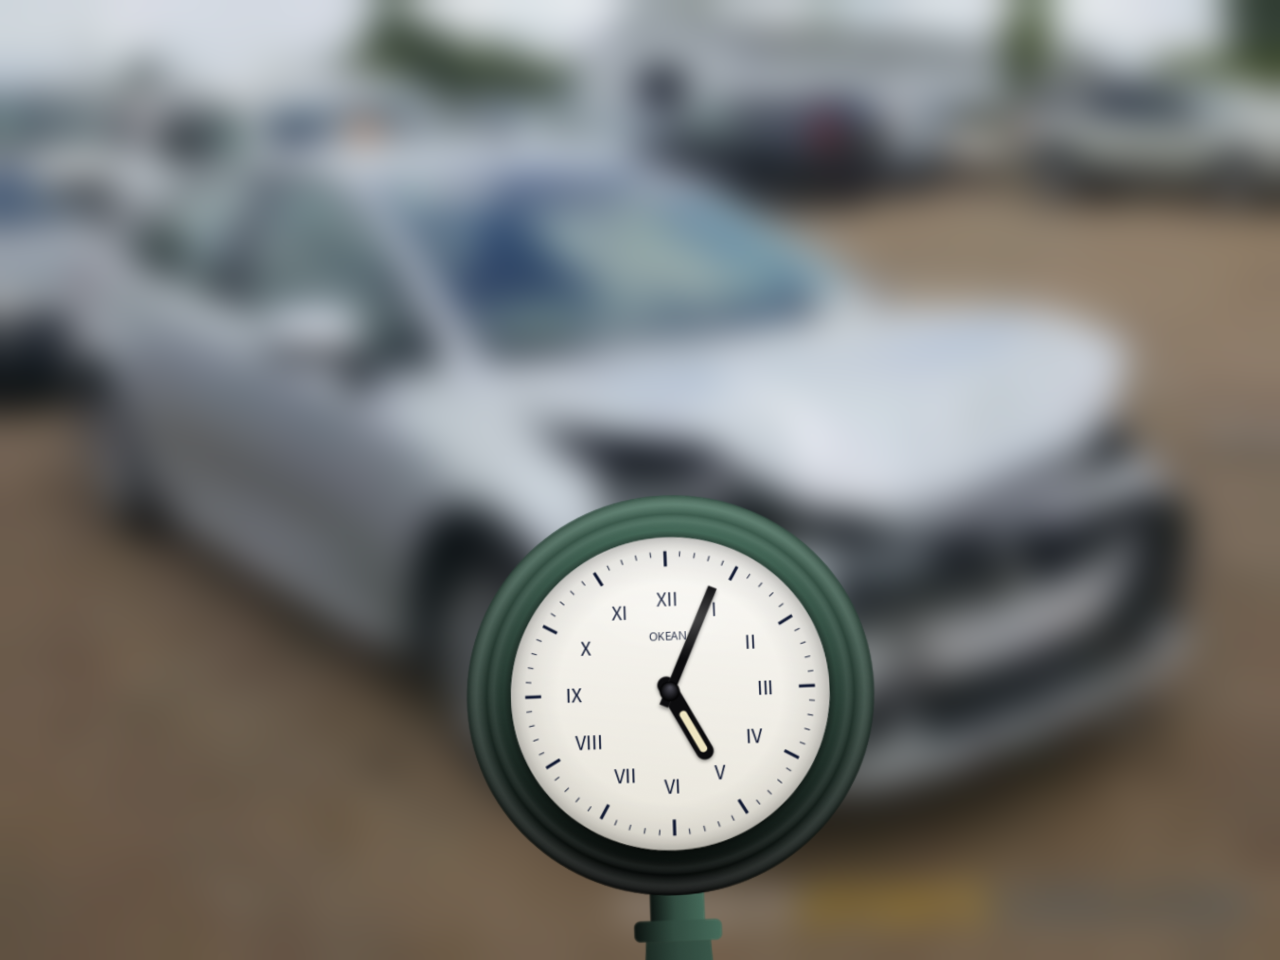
5:04
